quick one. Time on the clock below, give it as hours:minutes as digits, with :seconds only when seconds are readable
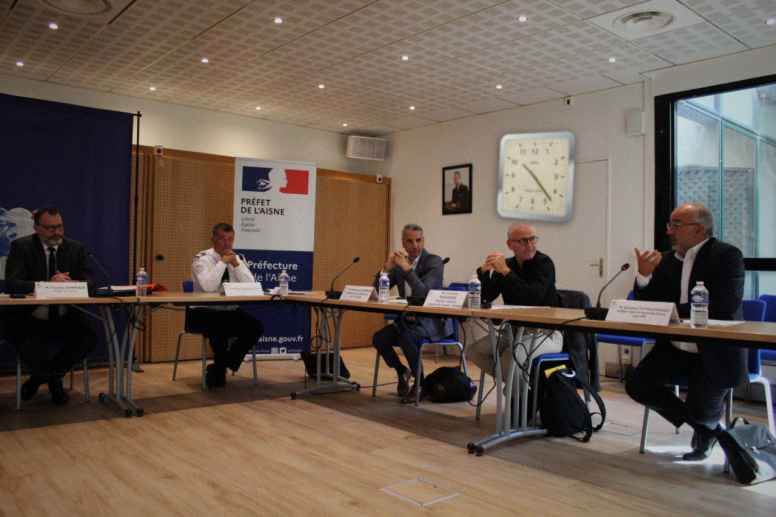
10:23
